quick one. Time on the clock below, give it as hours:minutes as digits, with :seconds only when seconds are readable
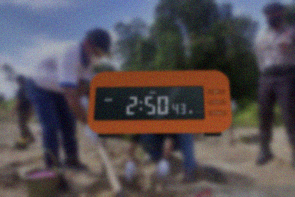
2:50
